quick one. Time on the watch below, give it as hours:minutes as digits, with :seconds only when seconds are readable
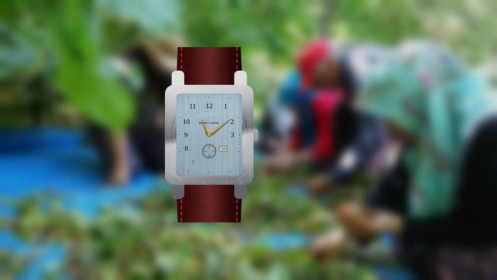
11:09
